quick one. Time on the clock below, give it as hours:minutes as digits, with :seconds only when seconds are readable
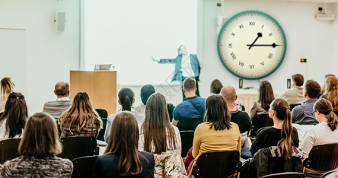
1:15
